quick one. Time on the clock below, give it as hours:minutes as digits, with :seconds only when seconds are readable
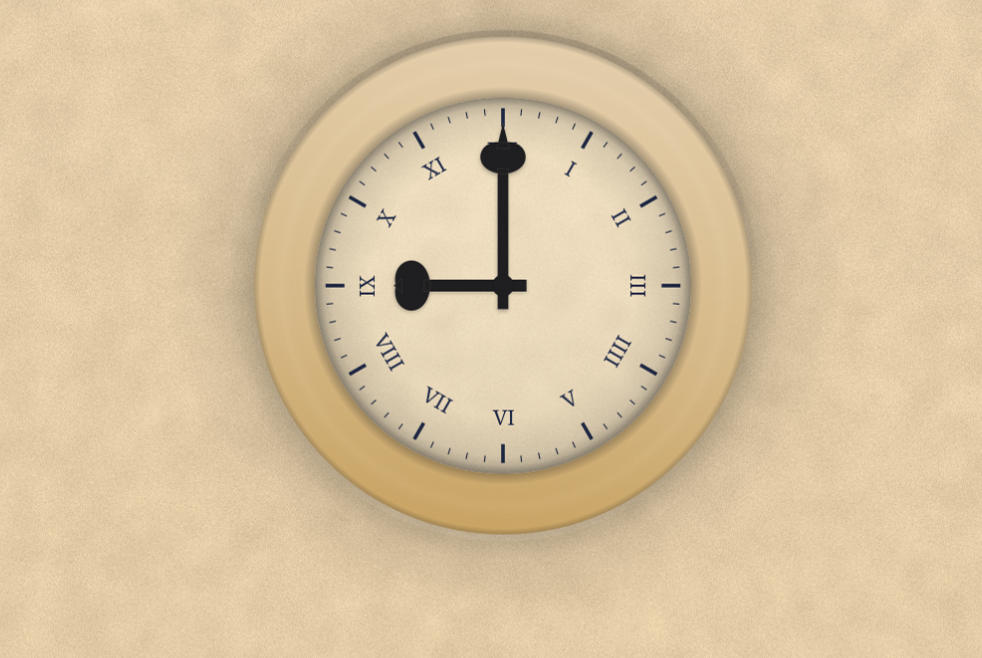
9:00
